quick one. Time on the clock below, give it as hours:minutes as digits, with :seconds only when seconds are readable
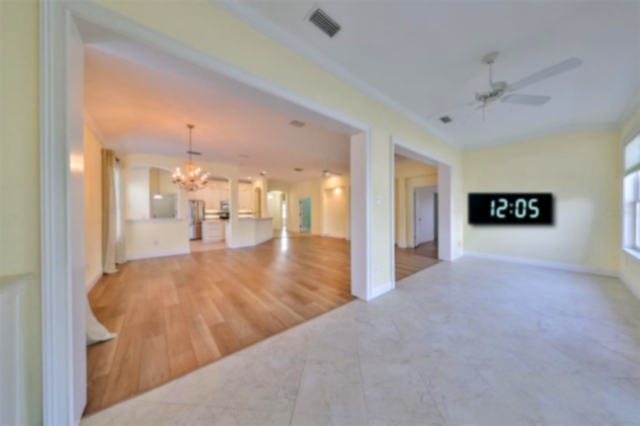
12:05
